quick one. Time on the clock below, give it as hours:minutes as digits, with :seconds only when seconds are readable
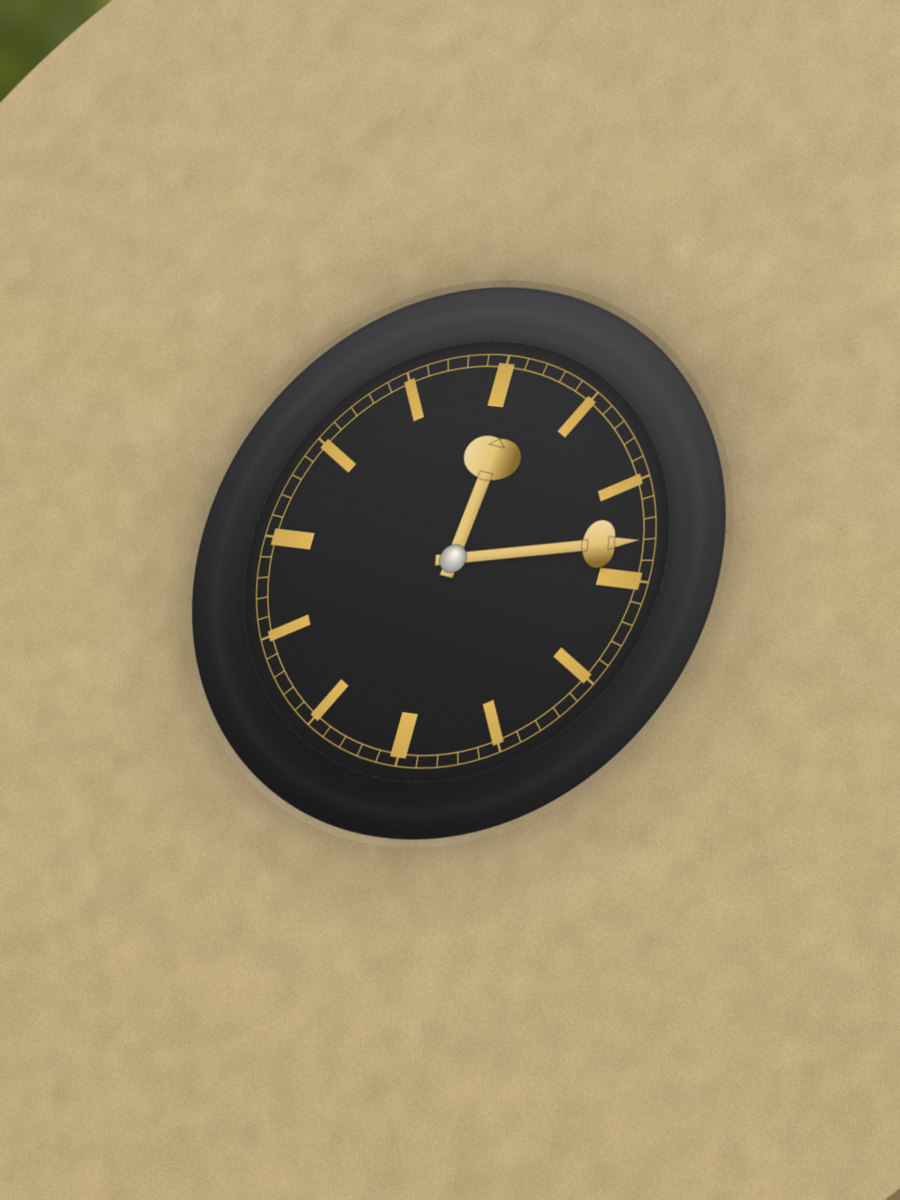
12:13
